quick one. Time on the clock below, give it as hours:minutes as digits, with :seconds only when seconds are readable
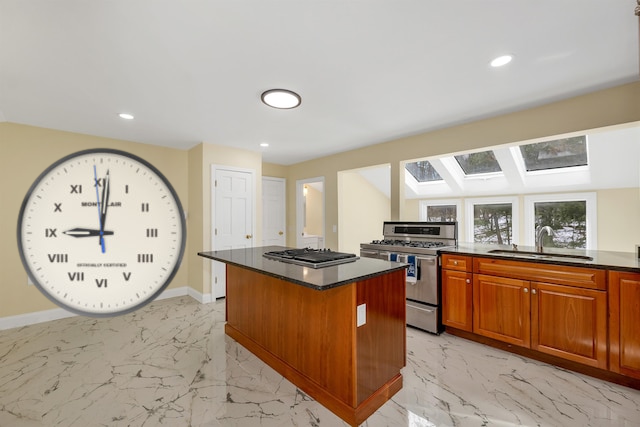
9:00:59
